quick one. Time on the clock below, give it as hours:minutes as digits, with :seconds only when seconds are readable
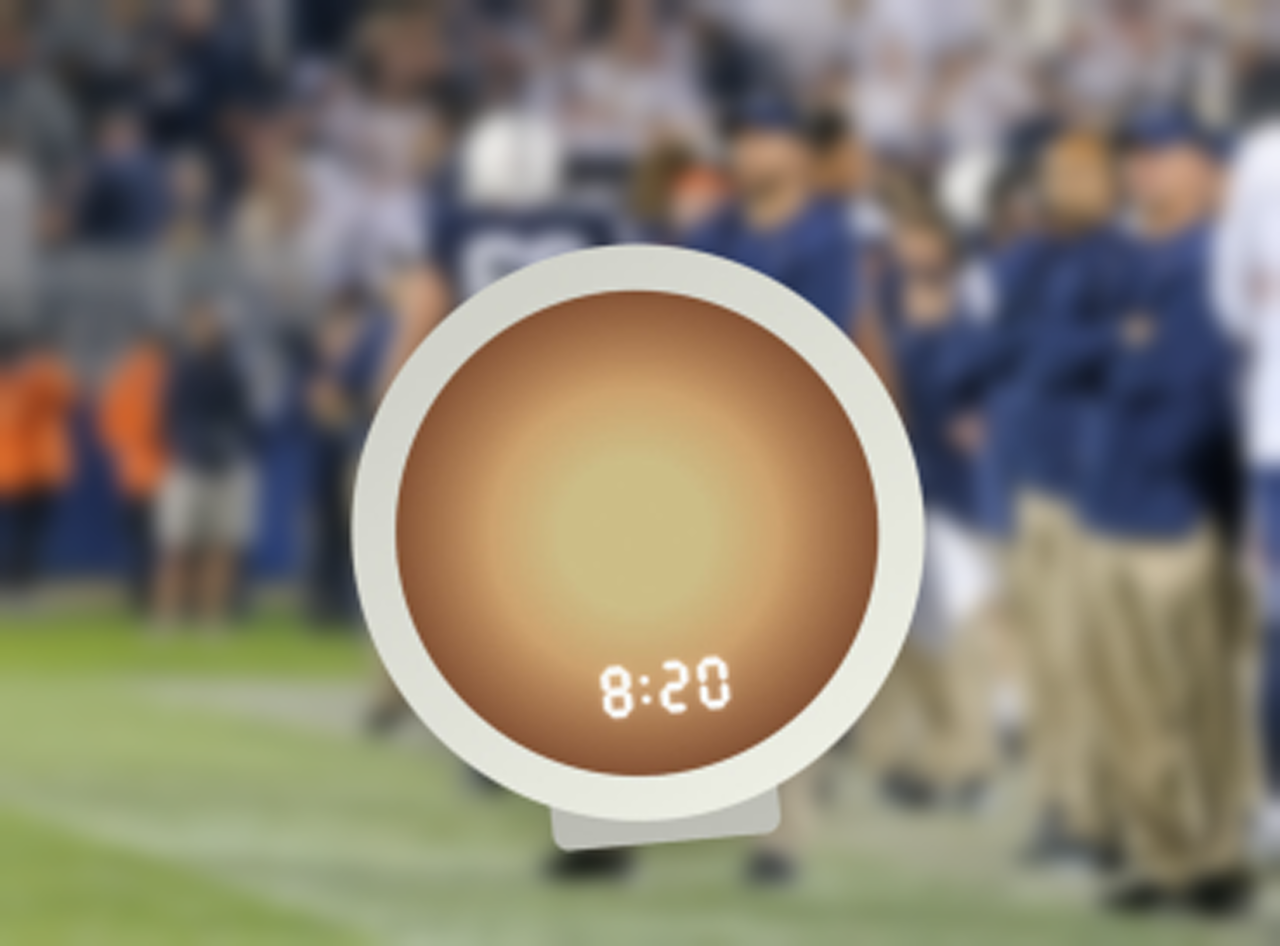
8:20
